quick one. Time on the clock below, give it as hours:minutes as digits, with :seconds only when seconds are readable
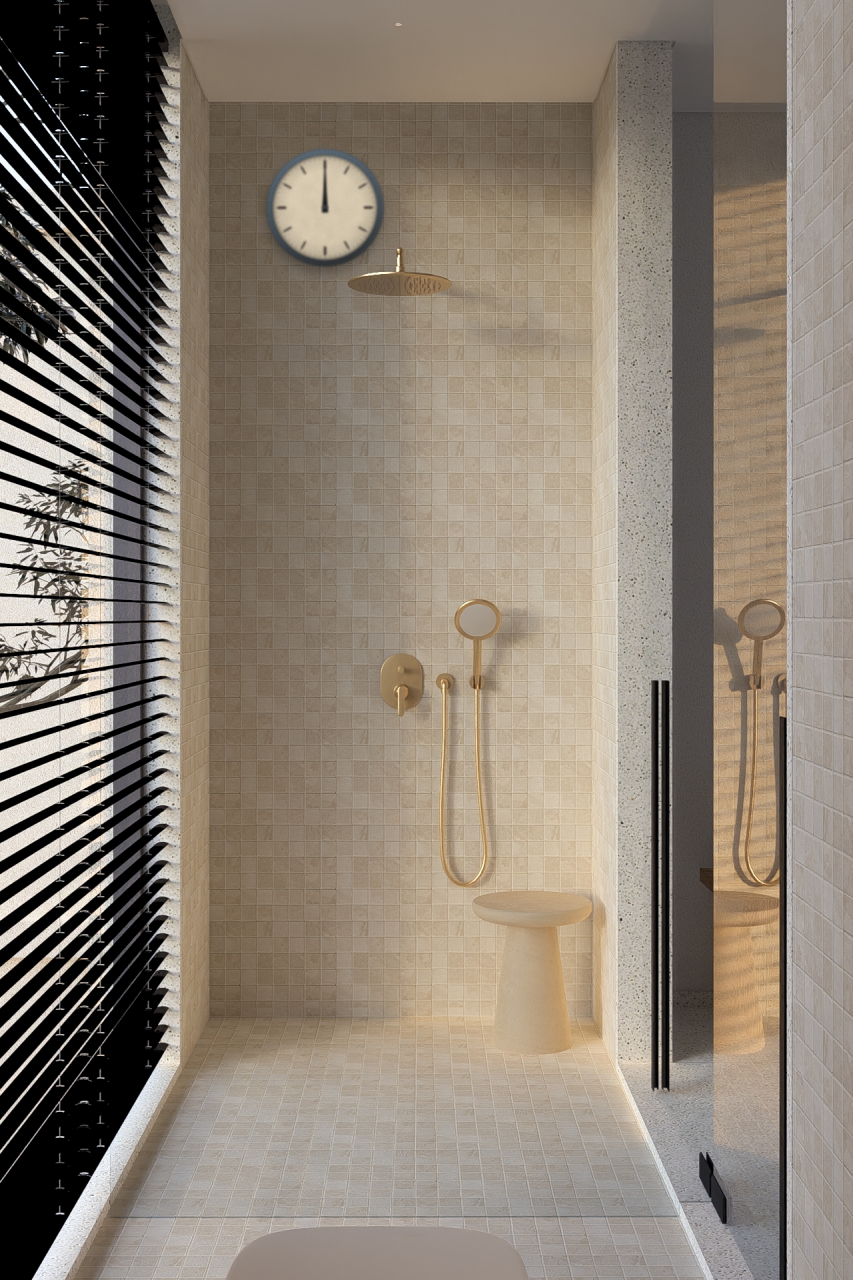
12:00
